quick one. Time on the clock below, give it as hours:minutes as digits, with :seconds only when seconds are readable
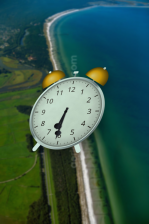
6:31
